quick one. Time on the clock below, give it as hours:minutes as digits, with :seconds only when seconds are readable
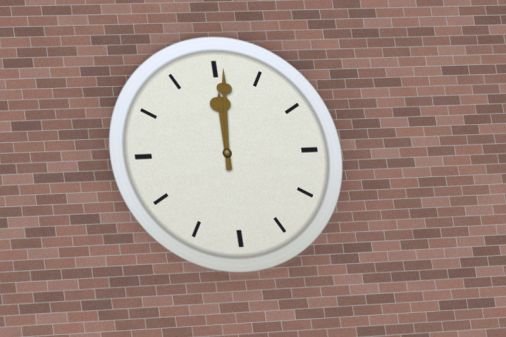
12:01
